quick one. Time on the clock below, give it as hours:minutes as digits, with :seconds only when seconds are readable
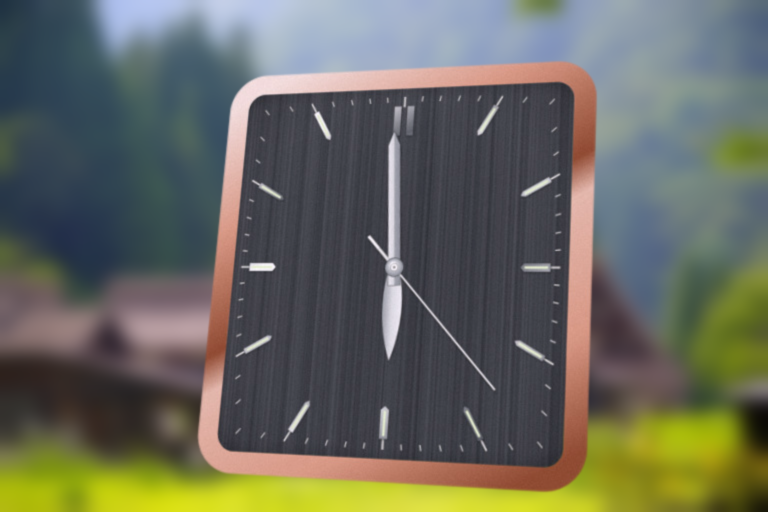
5:59:23
